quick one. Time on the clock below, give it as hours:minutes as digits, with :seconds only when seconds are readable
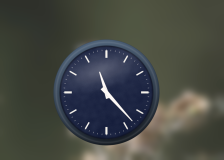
11:23
